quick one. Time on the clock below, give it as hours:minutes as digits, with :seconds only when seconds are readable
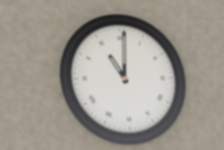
11:01
